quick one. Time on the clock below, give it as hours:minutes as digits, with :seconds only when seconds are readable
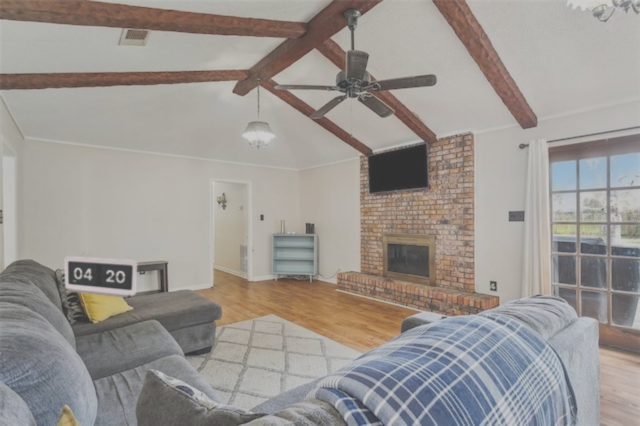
4:20
